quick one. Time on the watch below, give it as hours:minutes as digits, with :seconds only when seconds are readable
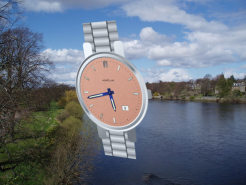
5:43
